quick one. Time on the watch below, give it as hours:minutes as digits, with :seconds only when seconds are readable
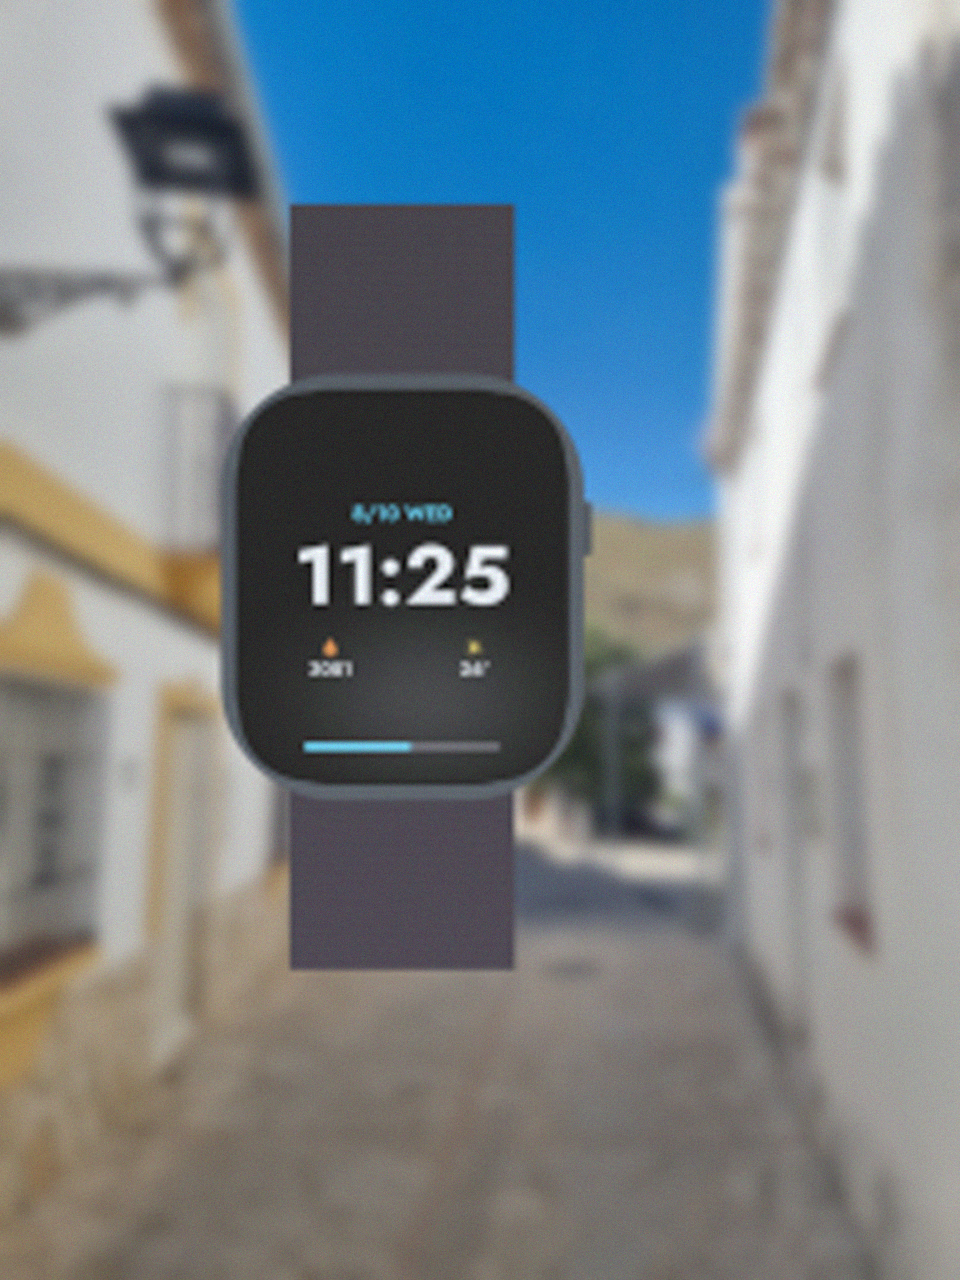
11:25
